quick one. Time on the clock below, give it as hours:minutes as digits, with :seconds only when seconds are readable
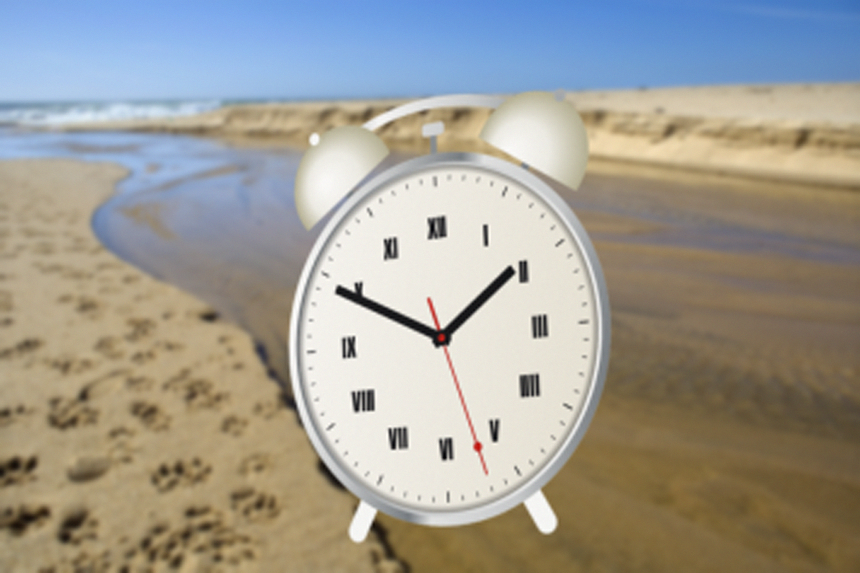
1:49:27
